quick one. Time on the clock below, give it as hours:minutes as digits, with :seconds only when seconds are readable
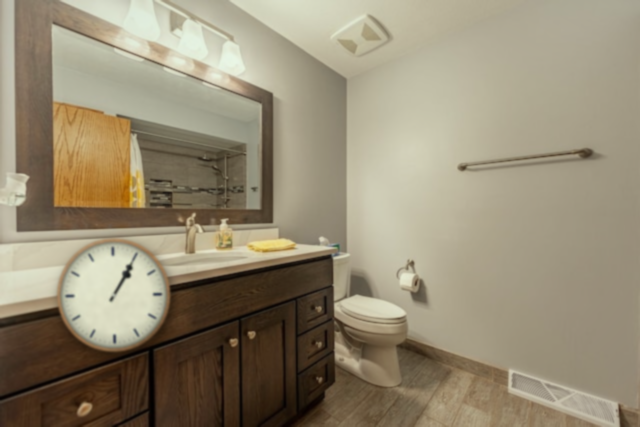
1:05
